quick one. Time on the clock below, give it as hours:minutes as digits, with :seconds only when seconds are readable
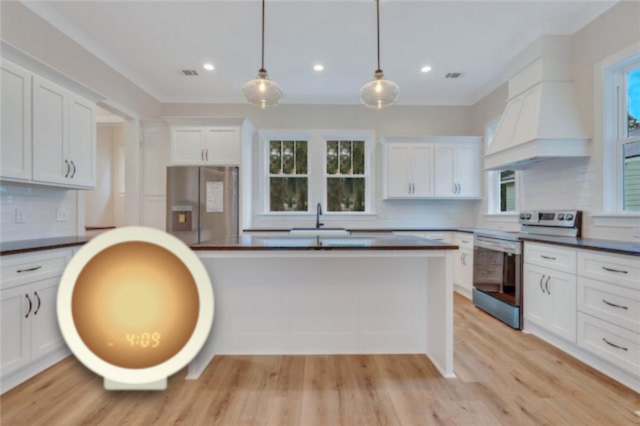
4:09
